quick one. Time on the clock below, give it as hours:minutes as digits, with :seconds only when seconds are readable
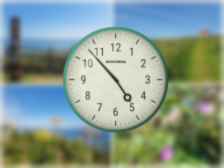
4:53
